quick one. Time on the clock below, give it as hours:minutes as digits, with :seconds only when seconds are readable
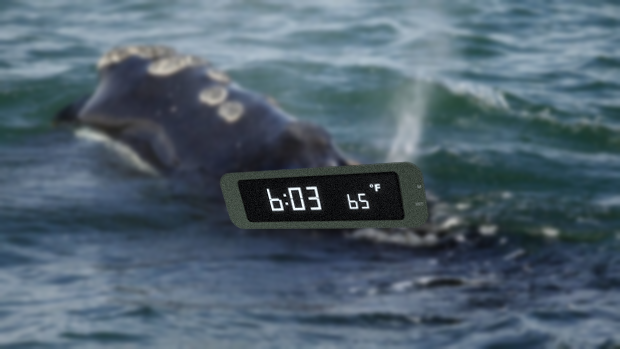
6:03
